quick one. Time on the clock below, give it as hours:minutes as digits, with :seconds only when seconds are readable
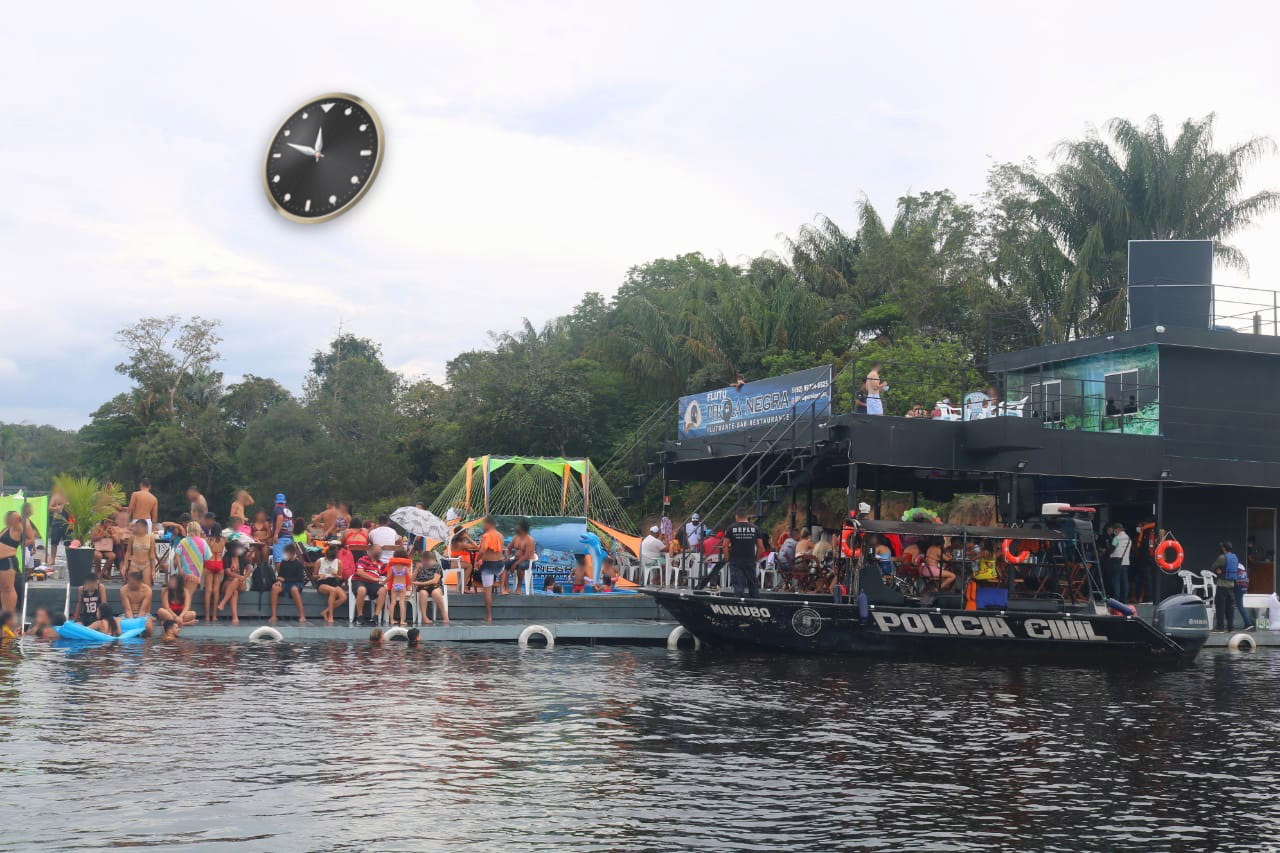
11:48
